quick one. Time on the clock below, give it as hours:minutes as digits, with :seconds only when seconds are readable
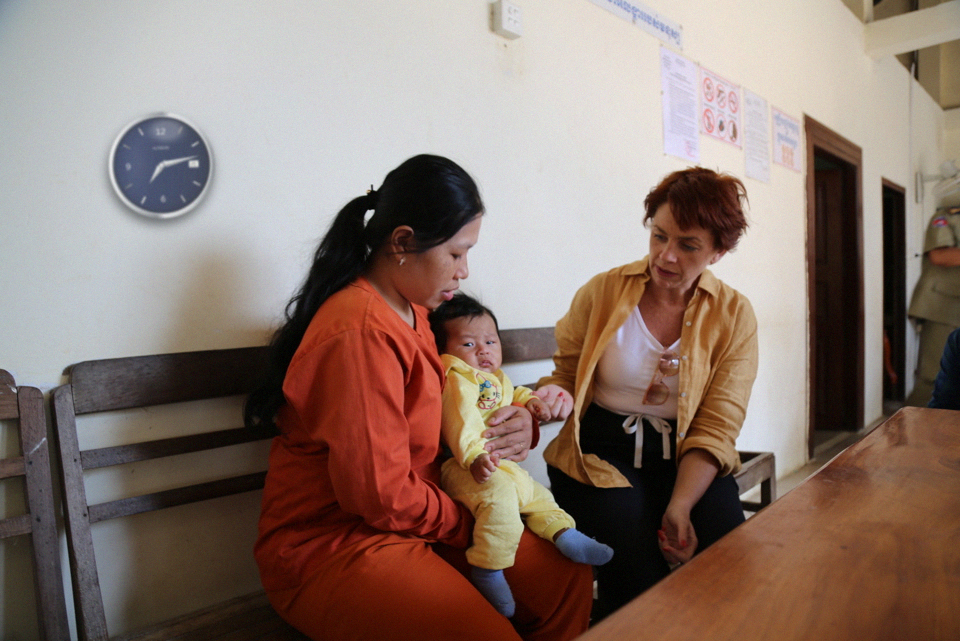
7:13
